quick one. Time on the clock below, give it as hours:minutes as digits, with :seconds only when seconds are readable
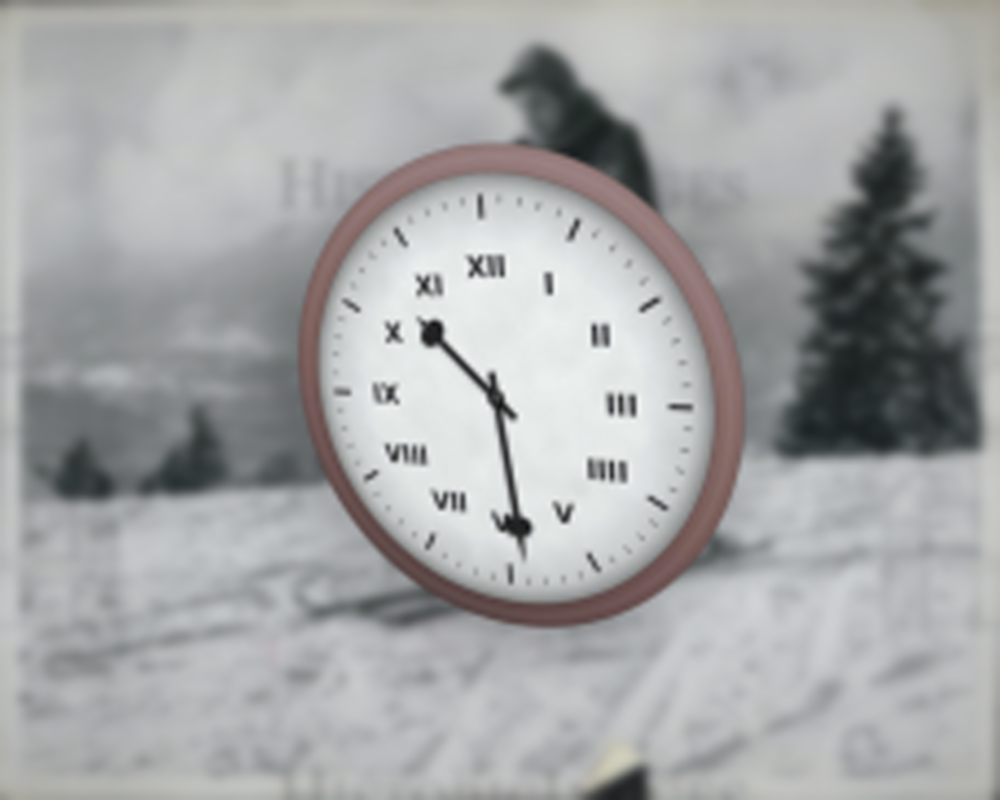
10:29
